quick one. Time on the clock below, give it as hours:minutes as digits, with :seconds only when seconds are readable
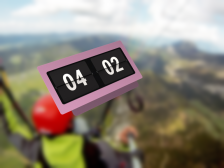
4:02
